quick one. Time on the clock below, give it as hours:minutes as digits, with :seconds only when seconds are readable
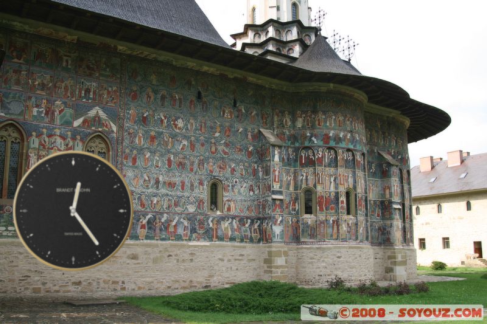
12:24
